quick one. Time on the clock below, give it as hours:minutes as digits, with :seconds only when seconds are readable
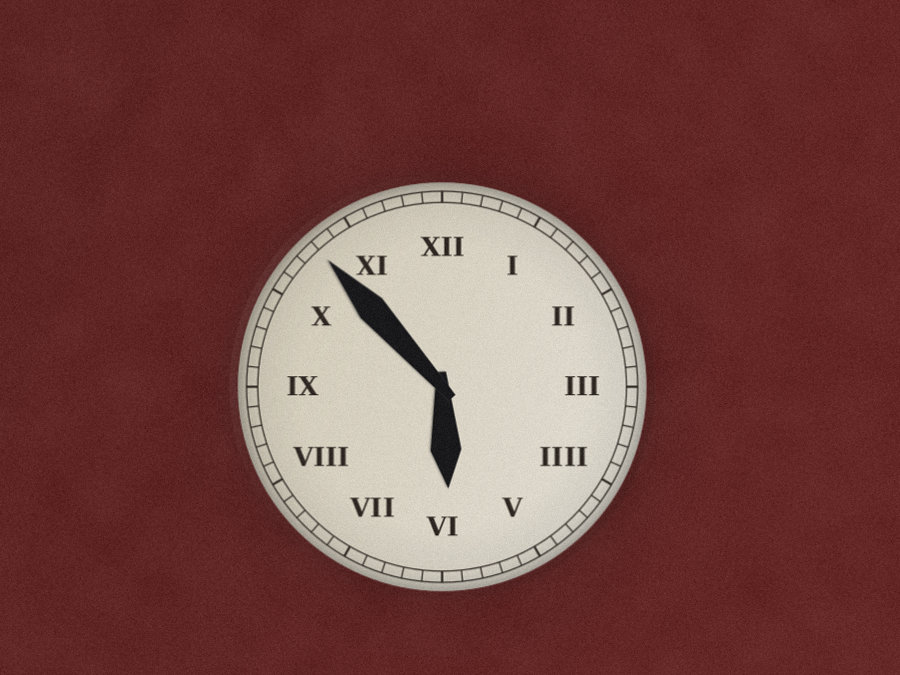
5:53
